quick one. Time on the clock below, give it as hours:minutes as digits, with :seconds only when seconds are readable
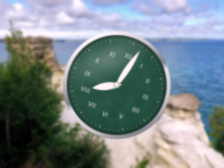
8:02
